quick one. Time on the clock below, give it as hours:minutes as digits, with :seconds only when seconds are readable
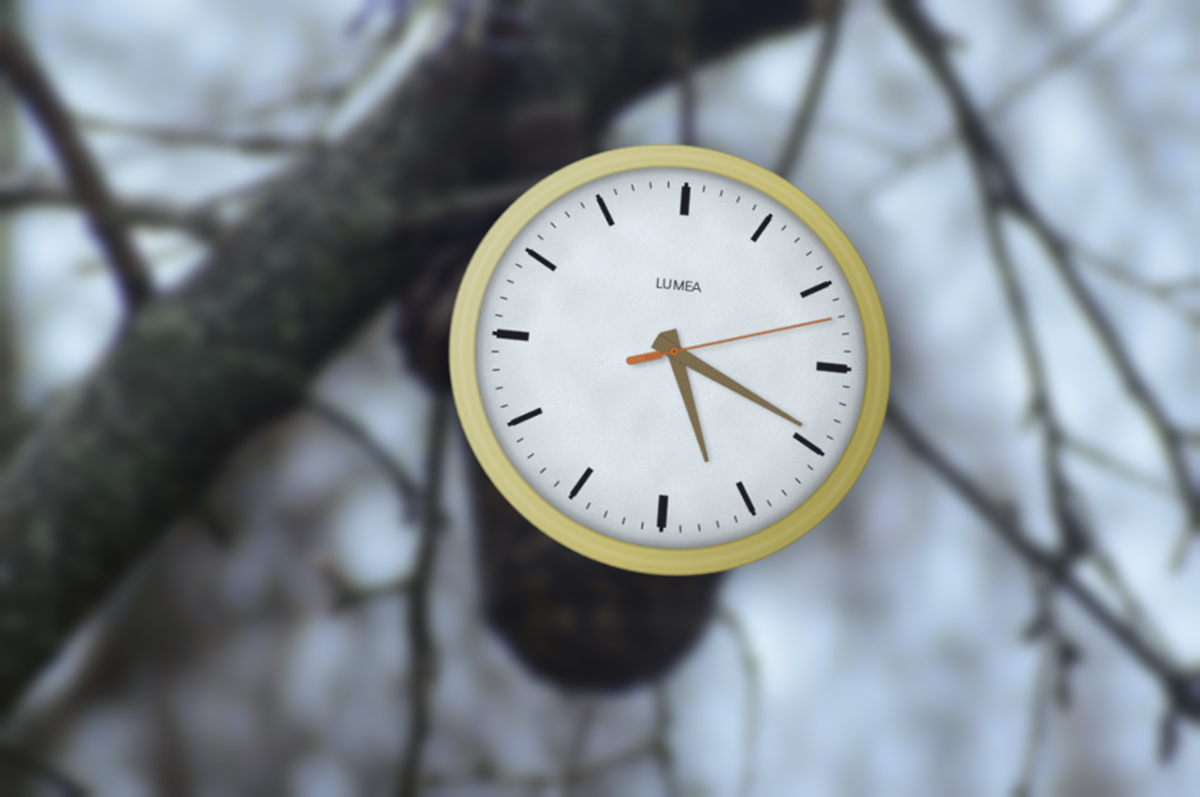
5:19:12
